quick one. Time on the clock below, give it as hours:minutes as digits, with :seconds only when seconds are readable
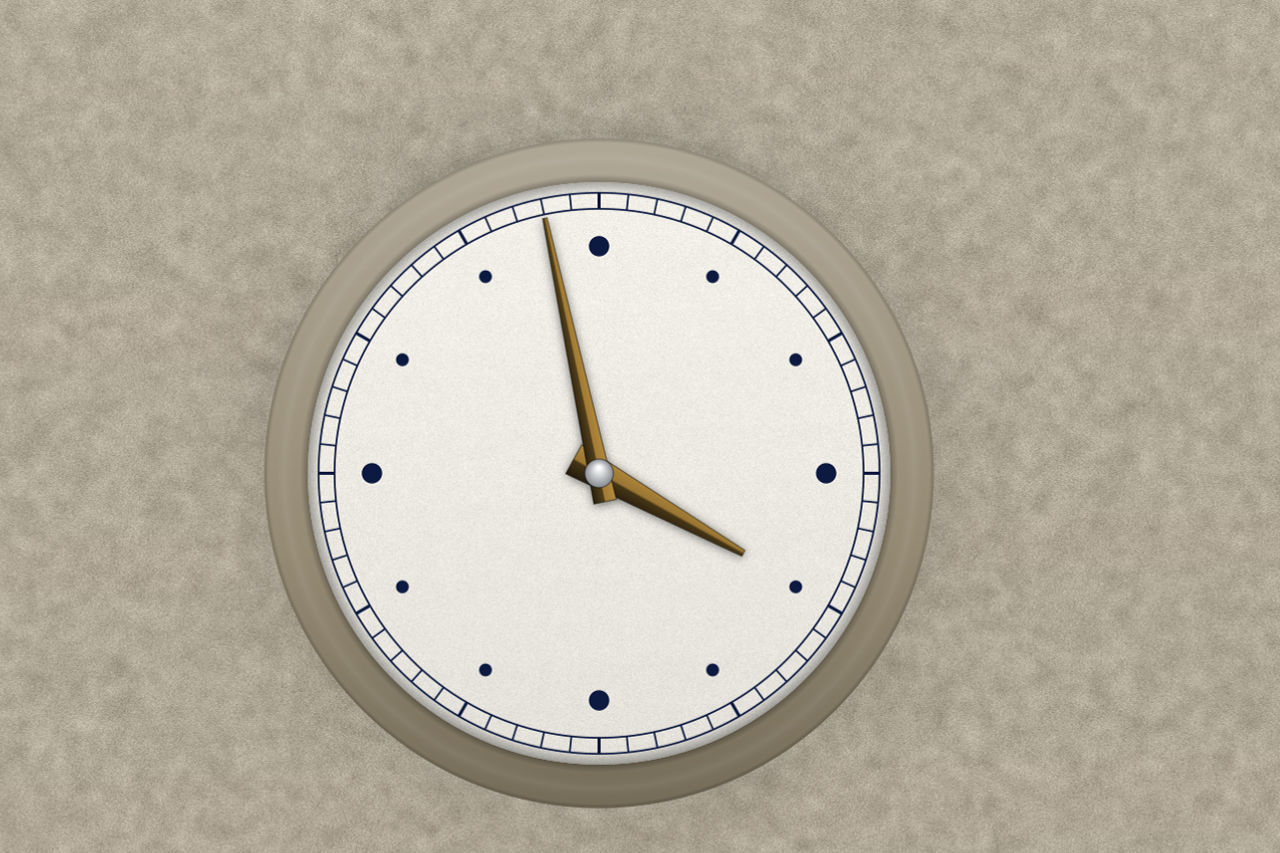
3:58
